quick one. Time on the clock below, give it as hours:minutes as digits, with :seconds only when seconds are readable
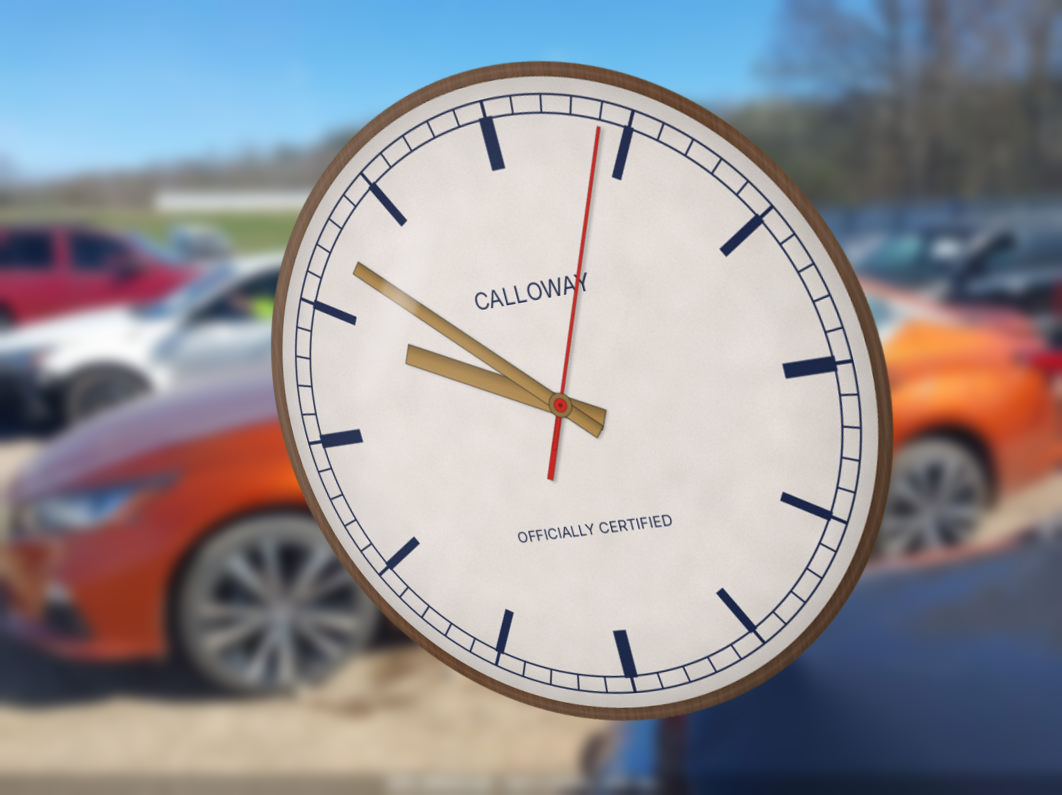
9:52:04
